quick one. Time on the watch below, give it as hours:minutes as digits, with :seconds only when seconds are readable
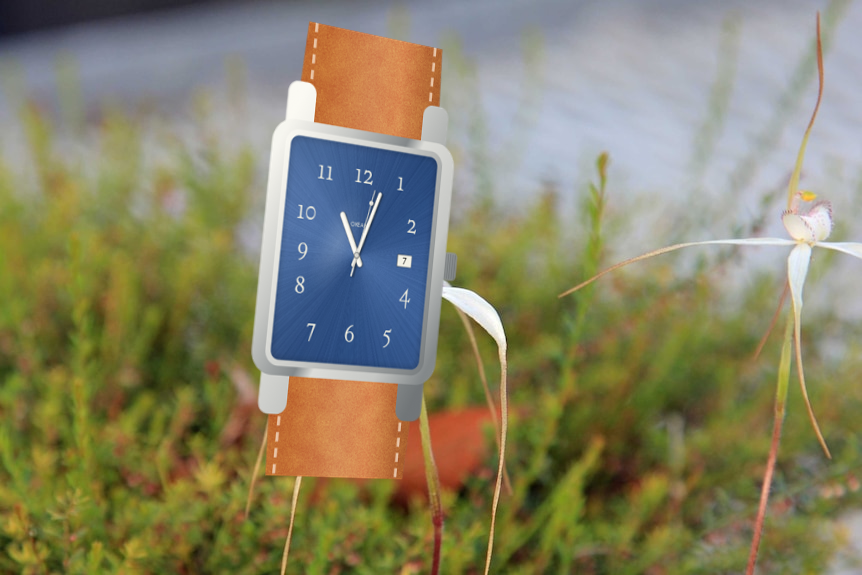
11:03:02
